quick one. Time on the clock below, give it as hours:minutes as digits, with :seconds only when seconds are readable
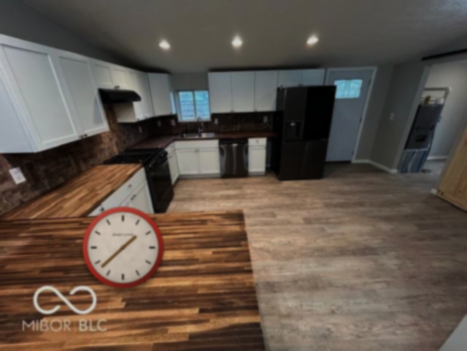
1:38
